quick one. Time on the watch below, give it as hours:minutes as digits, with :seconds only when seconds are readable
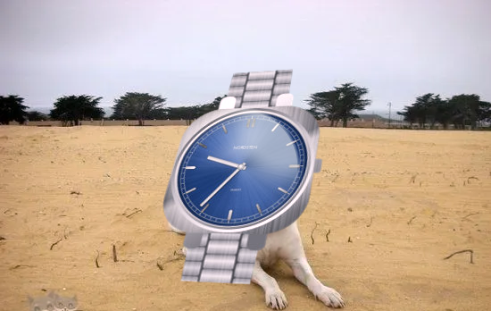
9:36
